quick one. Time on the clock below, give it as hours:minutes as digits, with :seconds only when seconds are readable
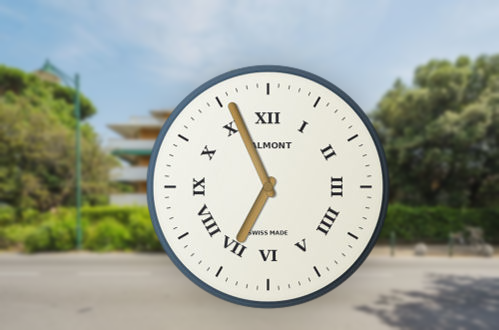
6:56
